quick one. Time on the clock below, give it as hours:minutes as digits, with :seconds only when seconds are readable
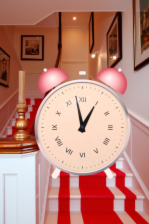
12:58
